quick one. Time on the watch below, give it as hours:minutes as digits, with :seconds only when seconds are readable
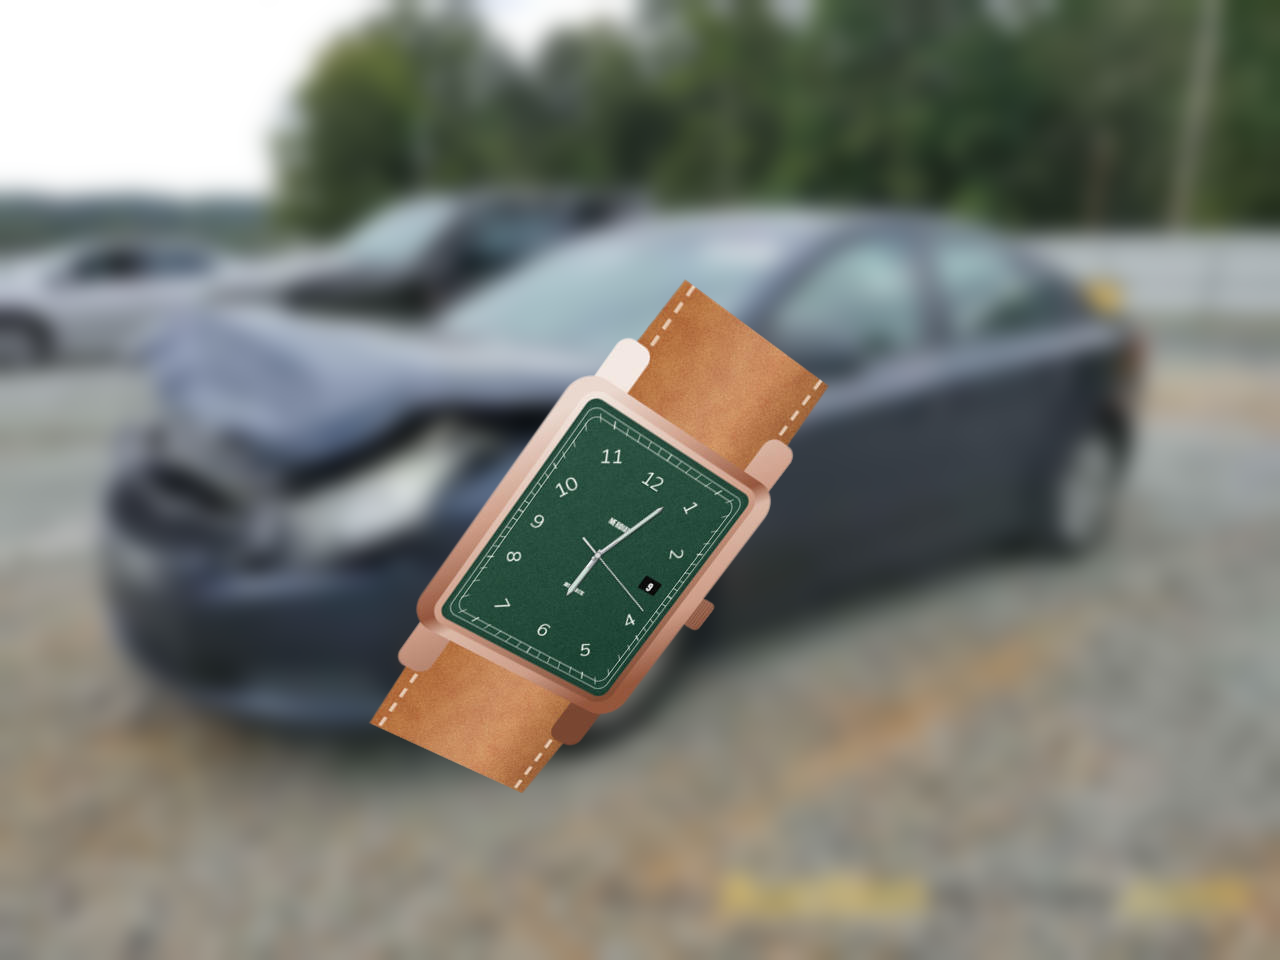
6:03:18
